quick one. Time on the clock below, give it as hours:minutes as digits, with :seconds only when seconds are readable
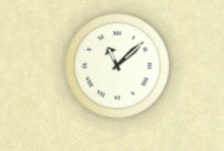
11:08
